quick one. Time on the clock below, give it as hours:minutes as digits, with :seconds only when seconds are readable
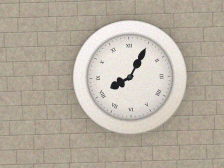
8:05
